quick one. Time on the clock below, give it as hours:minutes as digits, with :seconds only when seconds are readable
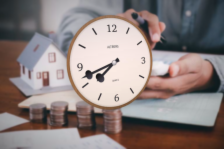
7:42
